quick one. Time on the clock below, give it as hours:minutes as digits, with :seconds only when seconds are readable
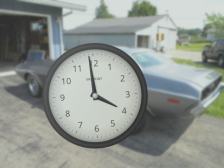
3:59
